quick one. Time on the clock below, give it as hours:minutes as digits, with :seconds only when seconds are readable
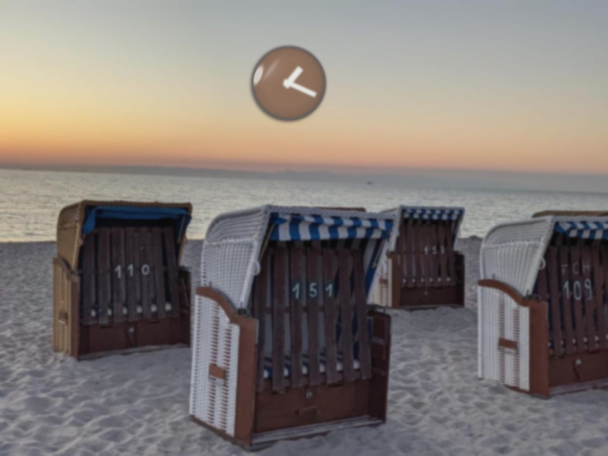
1:19
